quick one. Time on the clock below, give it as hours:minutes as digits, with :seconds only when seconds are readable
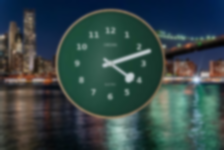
4:12
